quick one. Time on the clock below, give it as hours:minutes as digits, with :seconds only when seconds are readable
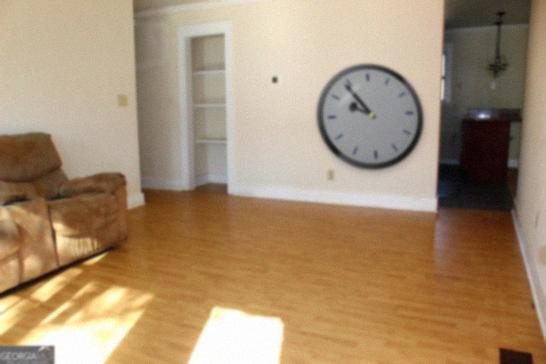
9:54
